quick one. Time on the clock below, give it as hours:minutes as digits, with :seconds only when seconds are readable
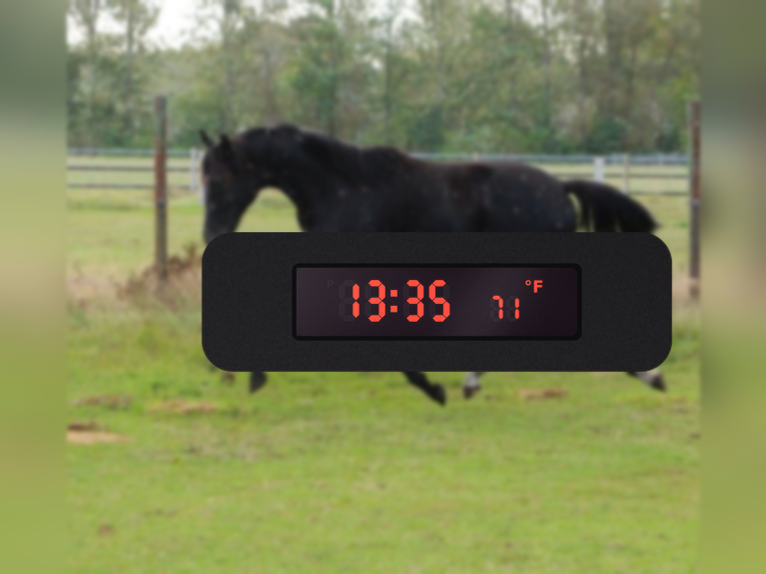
13:35
